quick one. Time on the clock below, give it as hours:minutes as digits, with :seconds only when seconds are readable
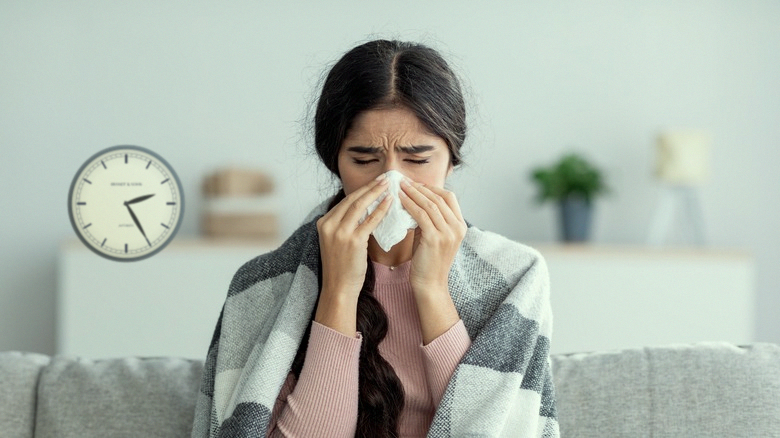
2:25
